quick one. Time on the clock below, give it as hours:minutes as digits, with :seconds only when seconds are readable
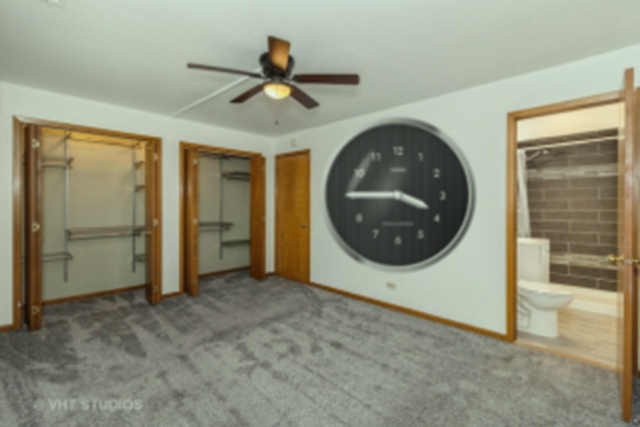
3:45
